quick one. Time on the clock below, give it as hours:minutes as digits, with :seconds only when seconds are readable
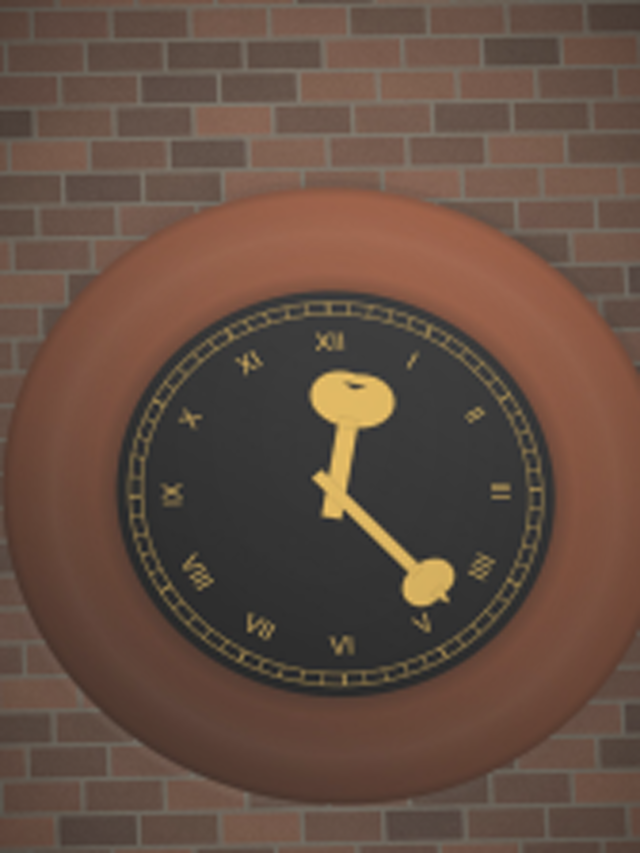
12:23
